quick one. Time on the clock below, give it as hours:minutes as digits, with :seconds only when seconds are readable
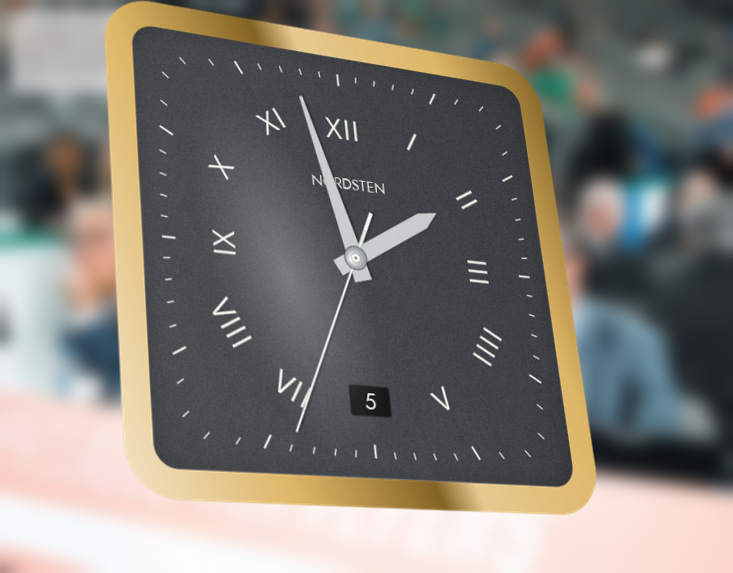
1:57:34
